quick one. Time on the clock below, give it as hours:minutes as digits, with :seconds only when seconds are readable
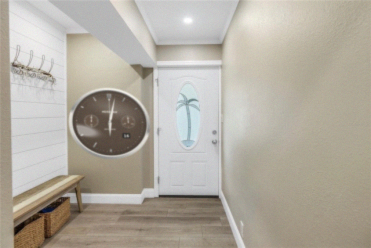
6:02
